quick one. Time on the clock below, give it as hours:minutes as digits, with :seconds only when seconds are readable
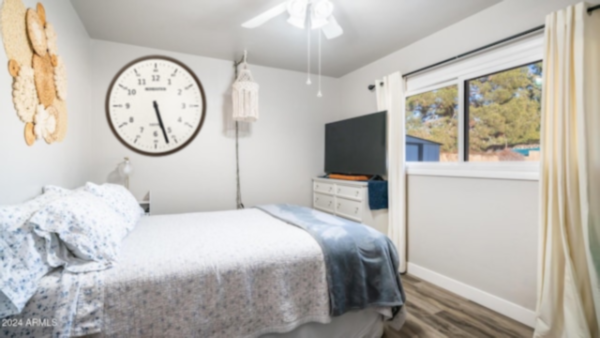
5:27
